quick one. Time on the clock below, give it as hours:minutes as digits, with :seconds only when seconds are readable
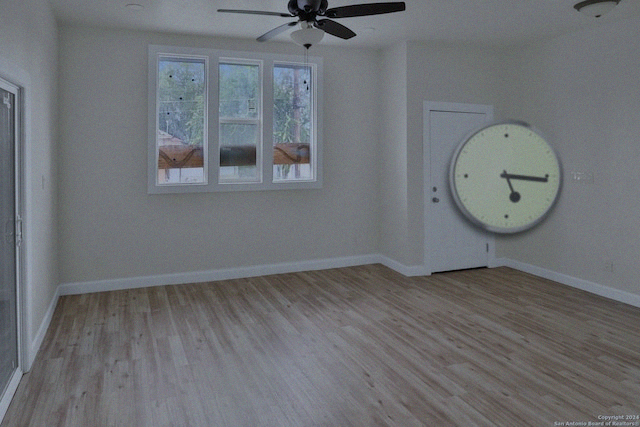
5:16
